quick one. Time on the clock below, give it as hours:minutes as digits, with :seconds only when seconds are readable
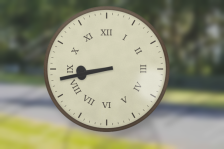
8:43
